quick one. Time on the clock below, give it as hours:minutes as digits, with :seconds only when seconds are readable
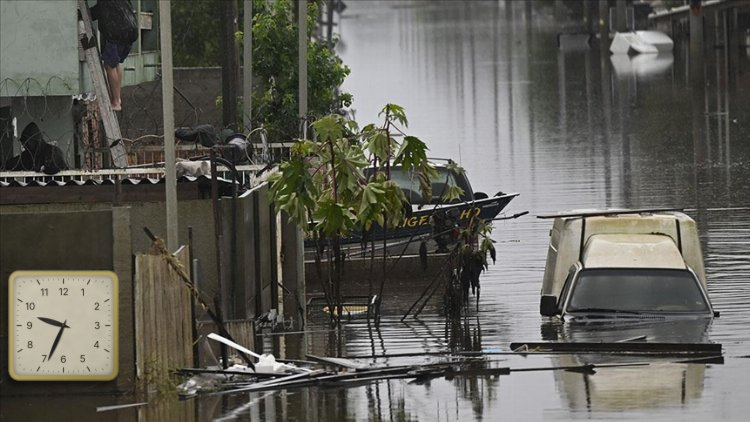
9:34
